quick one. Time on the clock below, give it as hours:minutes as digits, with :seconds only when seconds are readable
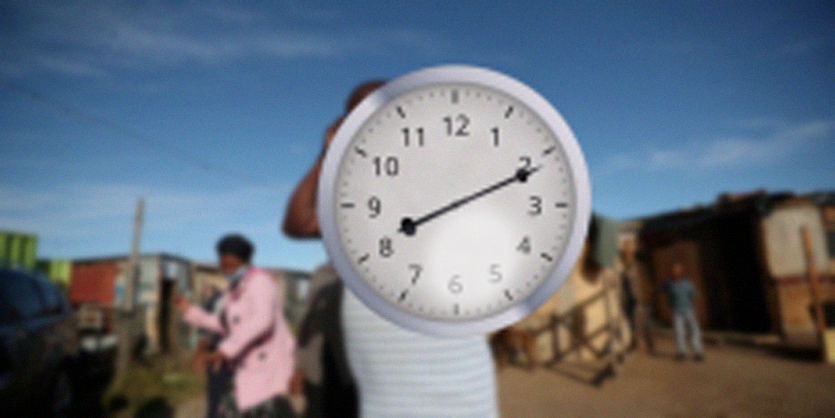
8:11
